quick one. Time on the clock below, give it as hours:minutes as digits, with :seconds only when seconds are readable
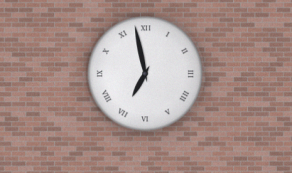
6:58
